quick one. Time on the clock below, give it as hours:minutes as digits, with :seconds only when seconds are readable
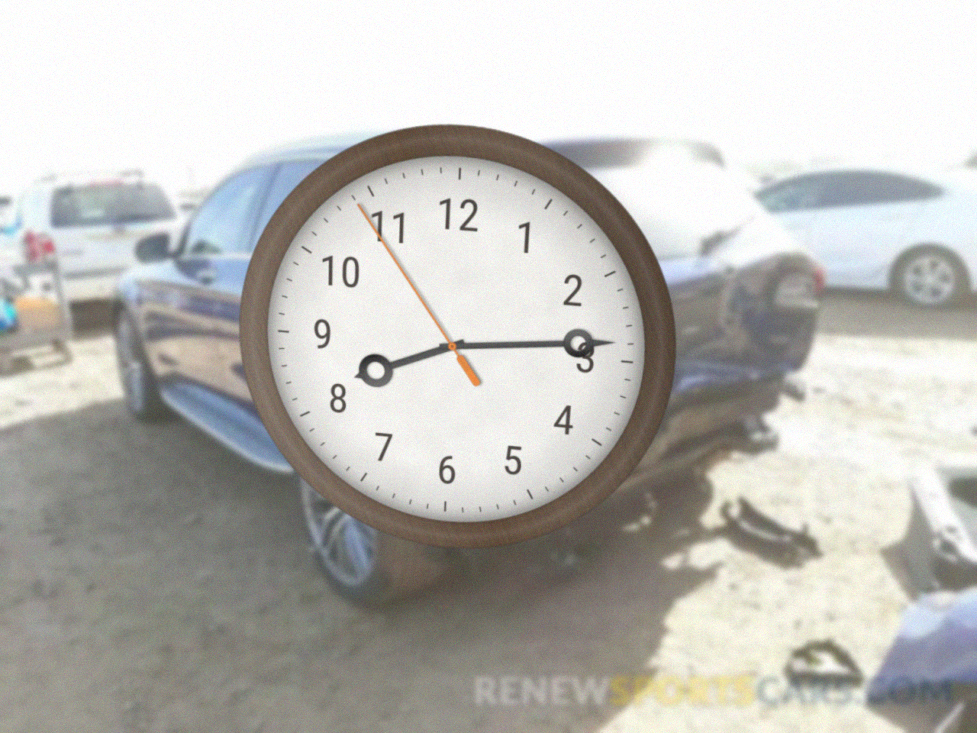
8:13:54
